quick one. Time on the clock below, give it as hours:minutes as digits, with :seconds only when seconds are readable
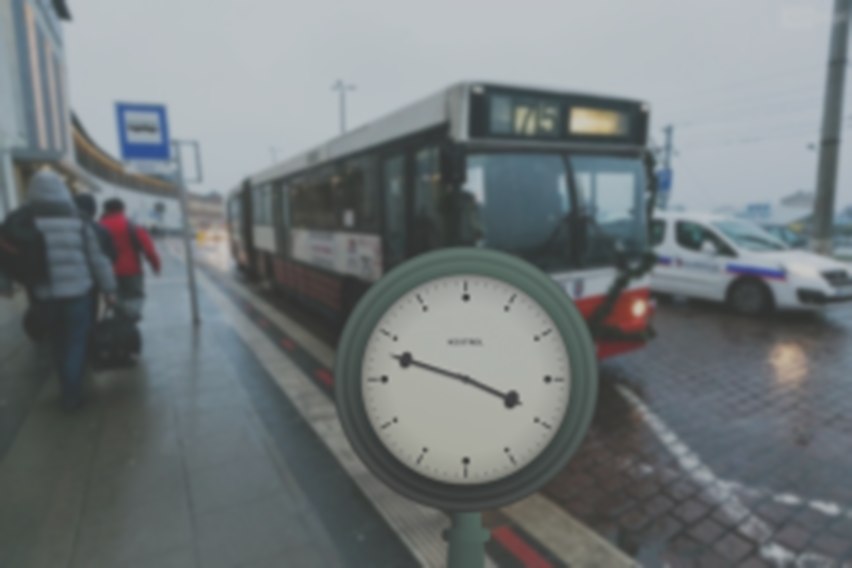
3:48
